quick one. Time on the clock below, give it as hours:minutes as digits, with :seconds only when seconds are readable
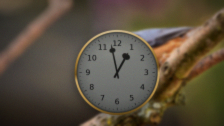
12:58
